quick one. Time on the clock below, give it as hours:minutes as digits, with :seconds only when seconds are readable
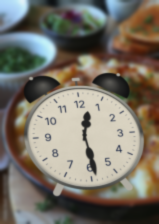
12:29
